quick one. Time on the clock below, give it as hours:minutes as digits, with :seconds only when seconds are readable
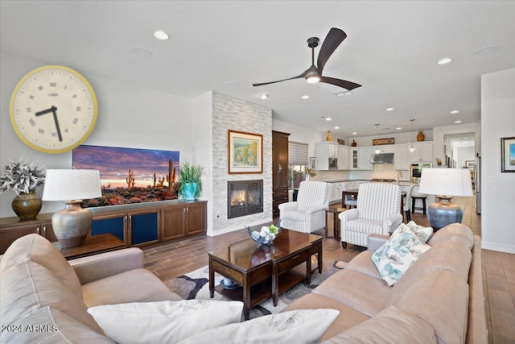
8:28
